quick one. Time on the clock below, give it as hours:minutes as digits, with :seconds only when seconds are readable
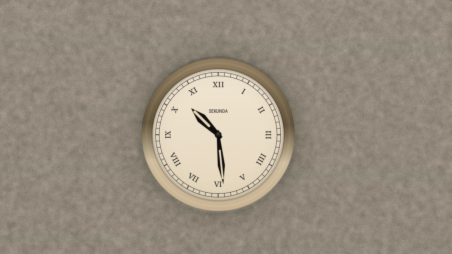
10:29
